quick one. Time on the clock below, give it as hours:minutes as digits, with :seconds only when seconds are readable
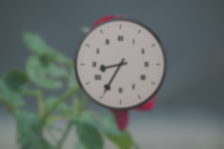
8:35
